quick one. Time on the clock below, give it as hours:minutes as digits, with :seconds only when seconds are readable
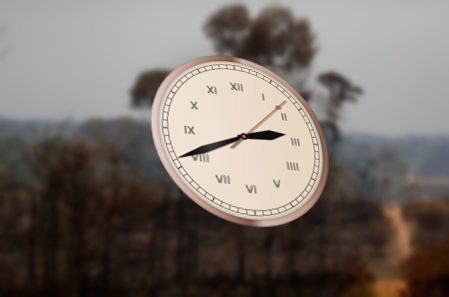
2:41:08
